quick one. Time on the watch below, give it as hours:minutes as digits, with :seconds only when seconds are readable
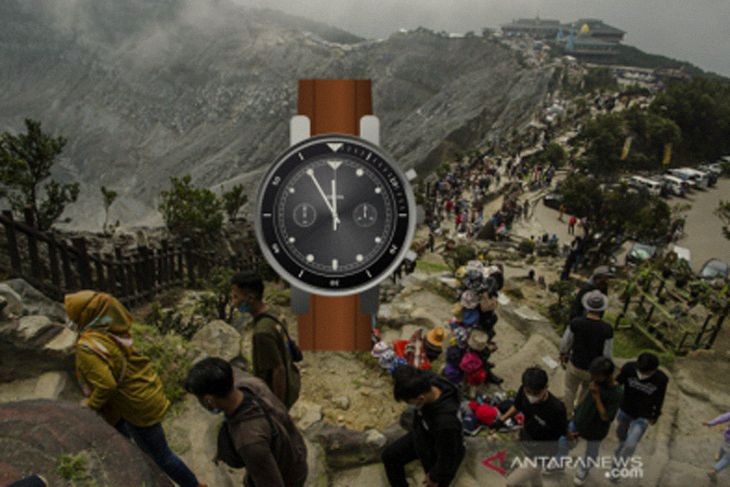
11:55
